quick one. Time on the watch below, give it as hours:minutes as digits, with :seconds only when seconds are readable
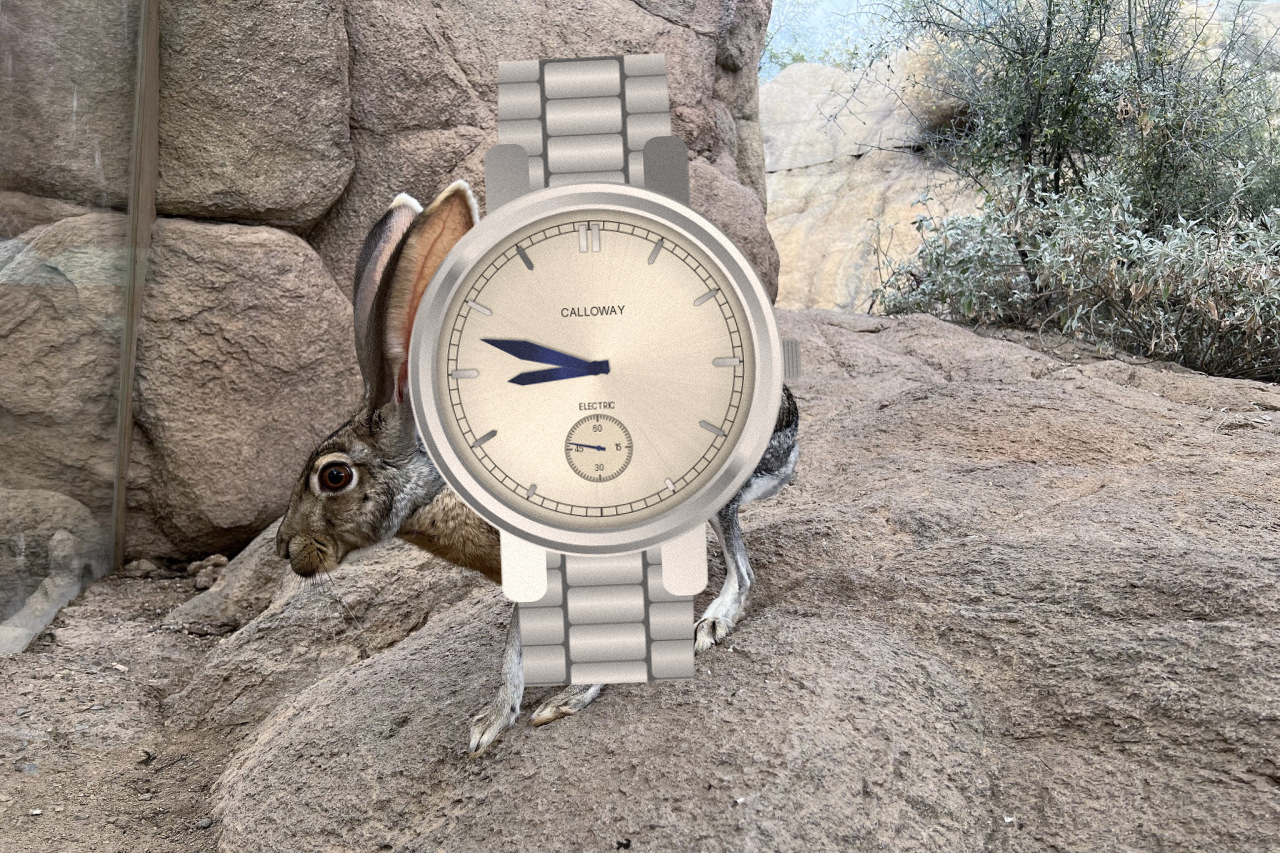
8:47:47
